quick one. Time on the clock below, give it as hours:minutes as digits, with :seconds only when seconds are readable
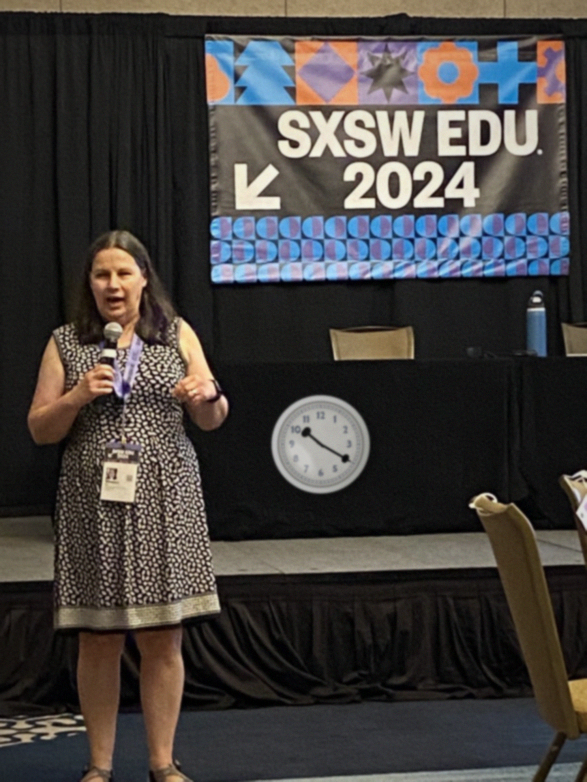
10:20
